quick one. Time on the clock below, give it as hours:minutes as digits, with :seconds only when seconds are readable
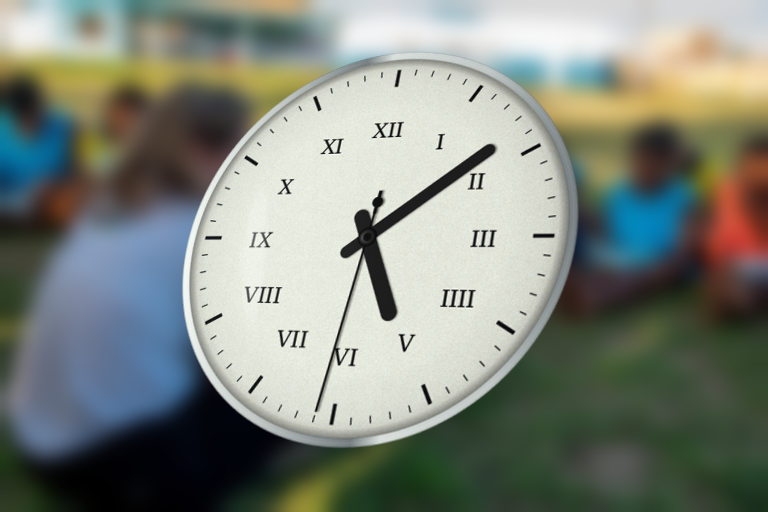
5:08:31
